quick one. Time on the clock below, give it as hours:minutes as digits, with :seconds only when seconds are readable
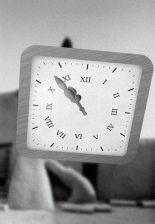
10:53
